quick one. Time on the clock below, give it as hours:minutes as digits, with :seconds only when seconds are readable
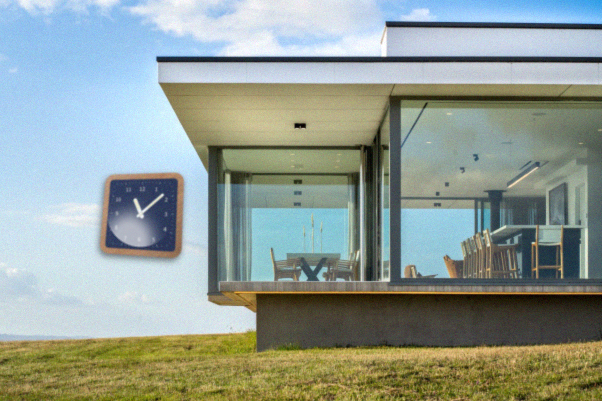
11:08
